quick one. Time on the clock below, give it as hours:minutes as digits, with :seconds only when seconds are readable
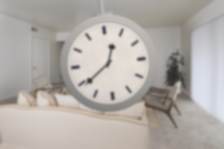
12:39
